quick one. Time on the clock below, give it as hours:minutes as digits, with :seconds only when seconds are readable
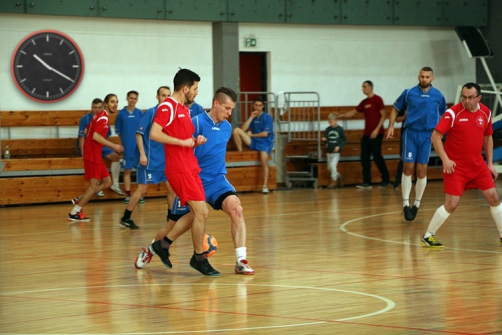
10:20
